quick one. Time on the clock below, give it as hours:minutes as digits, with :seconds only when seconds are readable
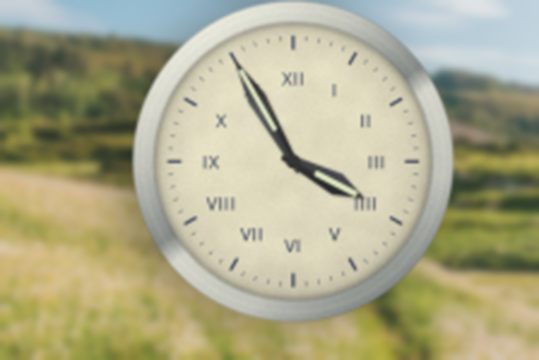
3:55
